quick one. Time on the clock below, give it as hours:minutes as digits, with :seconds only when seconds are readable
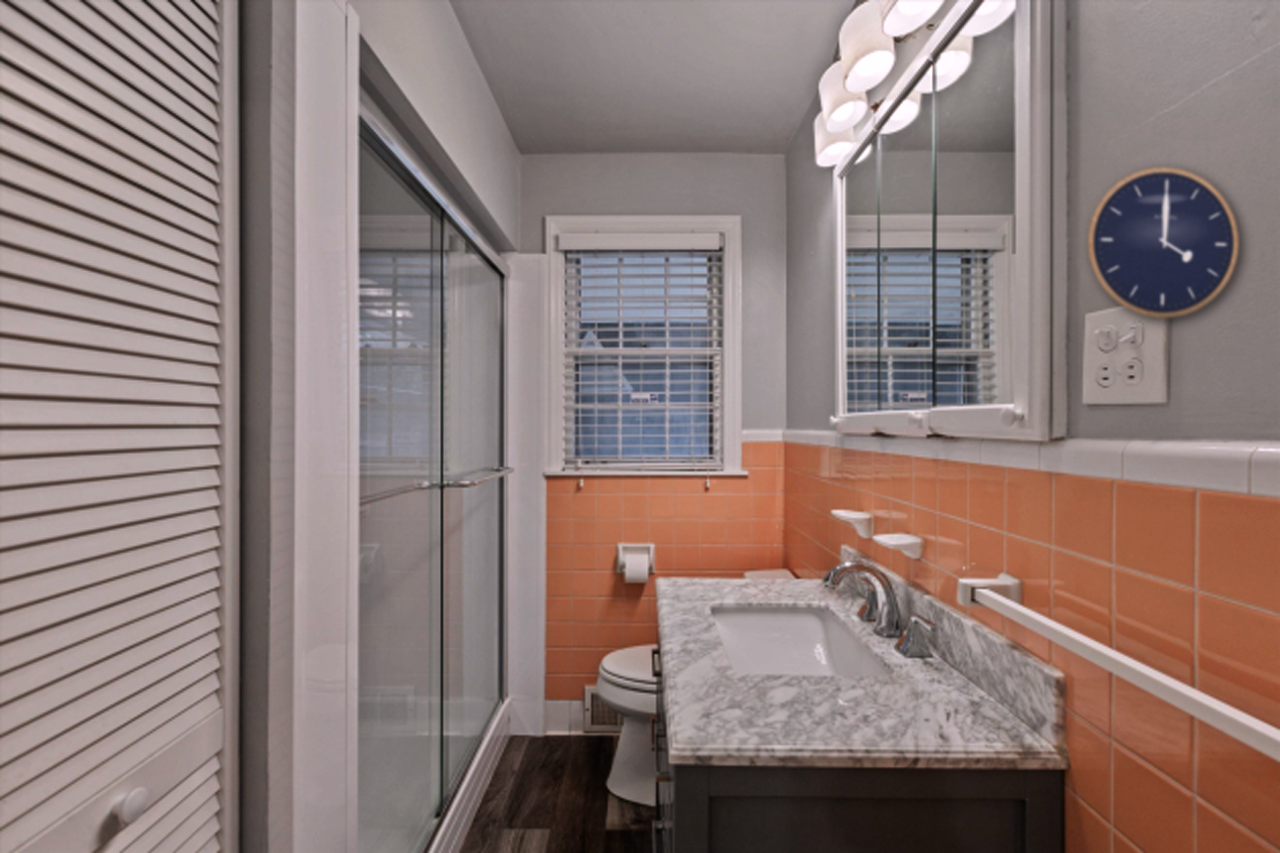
4:00
